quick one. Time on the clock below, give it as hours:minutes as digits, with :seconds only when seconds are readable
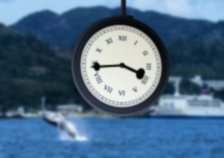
3:44
